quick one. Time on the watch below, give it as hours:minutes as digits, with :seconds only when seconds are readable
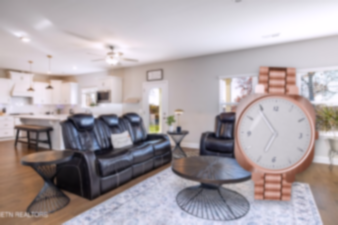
6:54
